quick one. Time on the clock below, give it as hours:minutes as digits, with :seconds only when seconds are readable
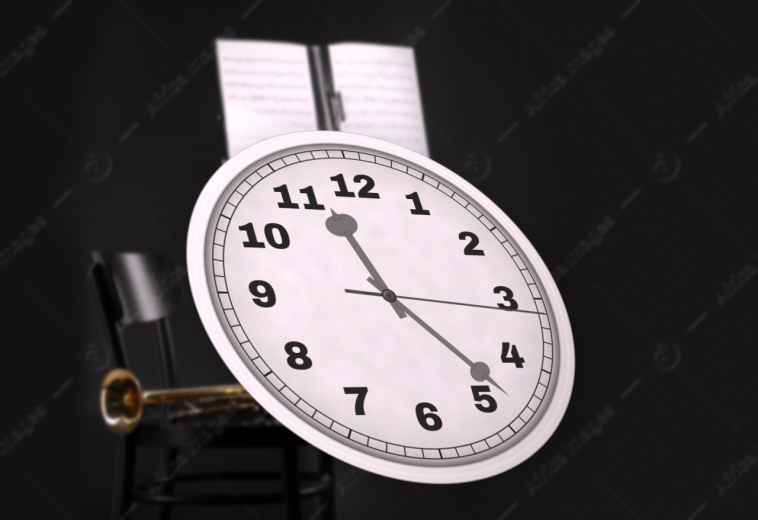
11:23:16
